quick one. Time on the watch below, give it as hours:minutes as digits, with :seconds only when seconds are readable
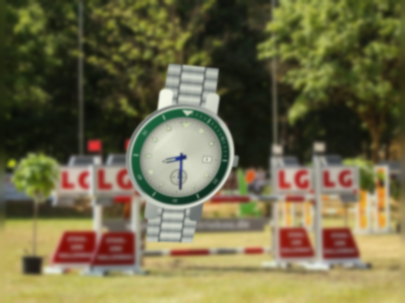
8:29
